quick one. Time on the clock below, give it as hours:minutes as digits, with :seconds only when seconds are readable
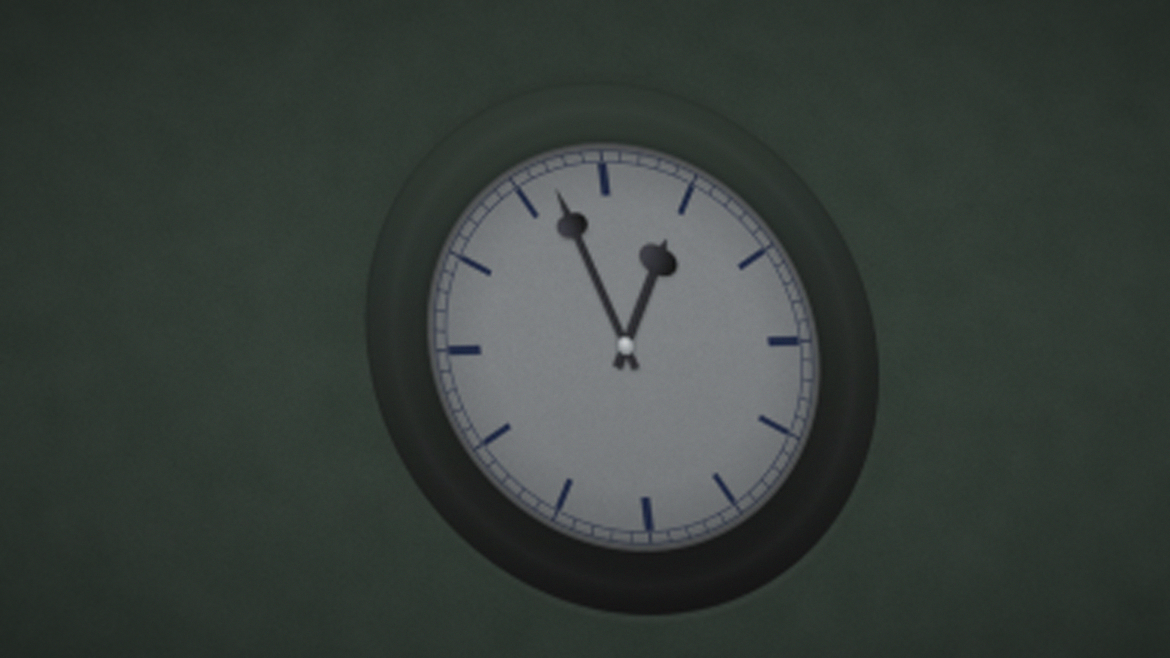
12:57
